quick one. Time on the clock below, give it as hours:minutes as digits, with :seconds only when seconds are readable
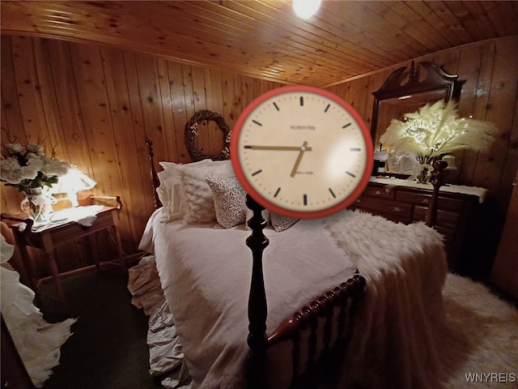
6:45
